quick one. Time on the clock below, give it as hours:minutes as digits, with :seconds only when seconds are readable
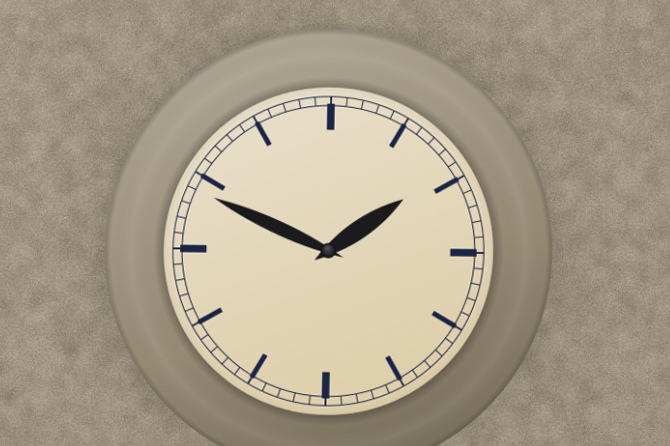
1:49
